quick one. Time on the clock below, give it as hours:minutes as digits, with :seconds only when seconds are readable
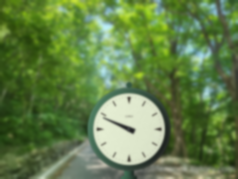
9:49
